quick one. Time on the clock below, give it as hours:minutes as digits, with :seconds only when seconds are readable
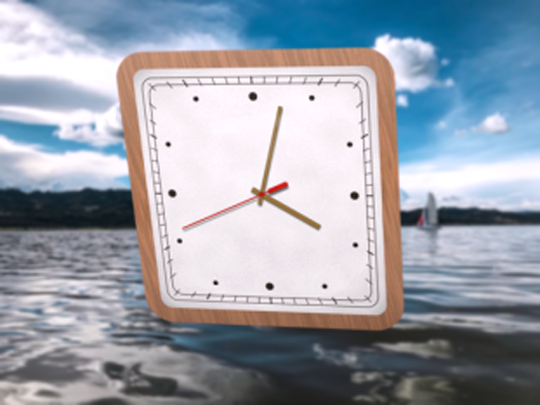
4:02:41
